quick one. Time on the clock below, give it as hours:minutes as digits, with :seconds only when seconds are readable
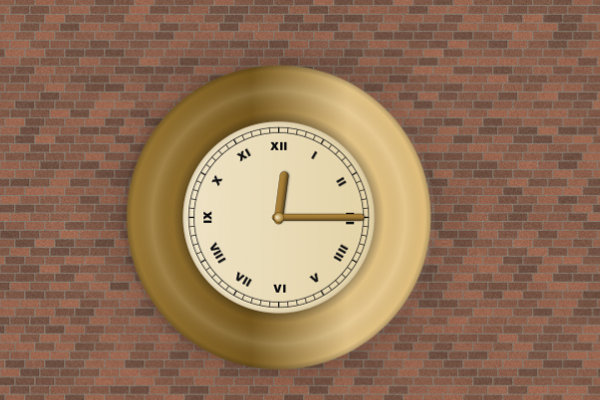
12:15
